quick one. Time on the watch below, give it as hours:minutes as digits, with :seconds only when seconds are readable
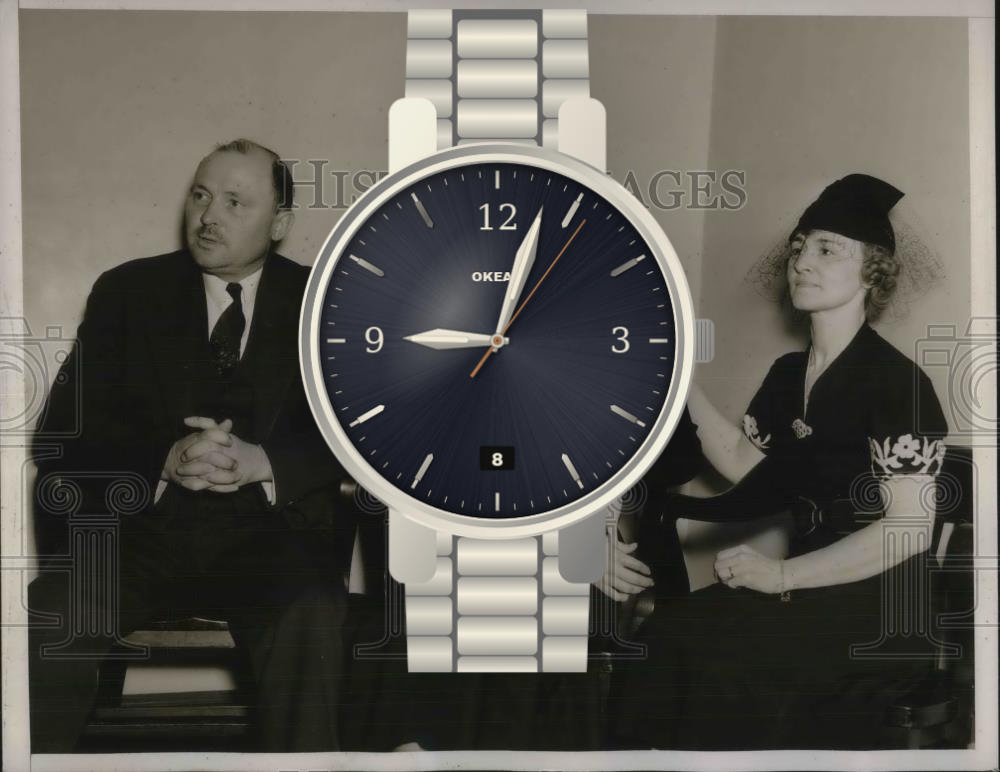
9:03:06
